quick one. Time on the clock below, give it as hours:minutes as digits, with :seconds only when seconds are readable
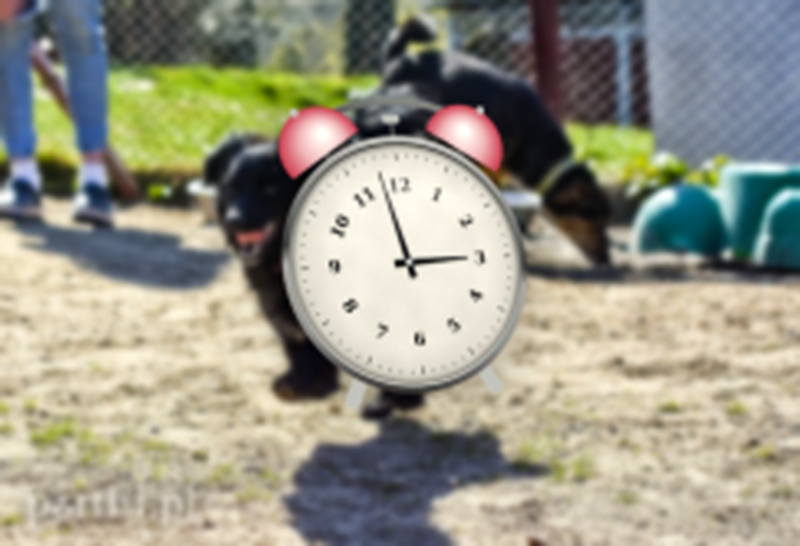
2:58
